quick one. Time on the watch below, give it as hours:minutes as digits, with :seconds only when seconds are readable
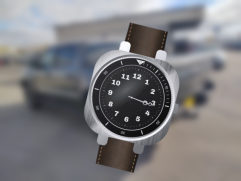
3:16
